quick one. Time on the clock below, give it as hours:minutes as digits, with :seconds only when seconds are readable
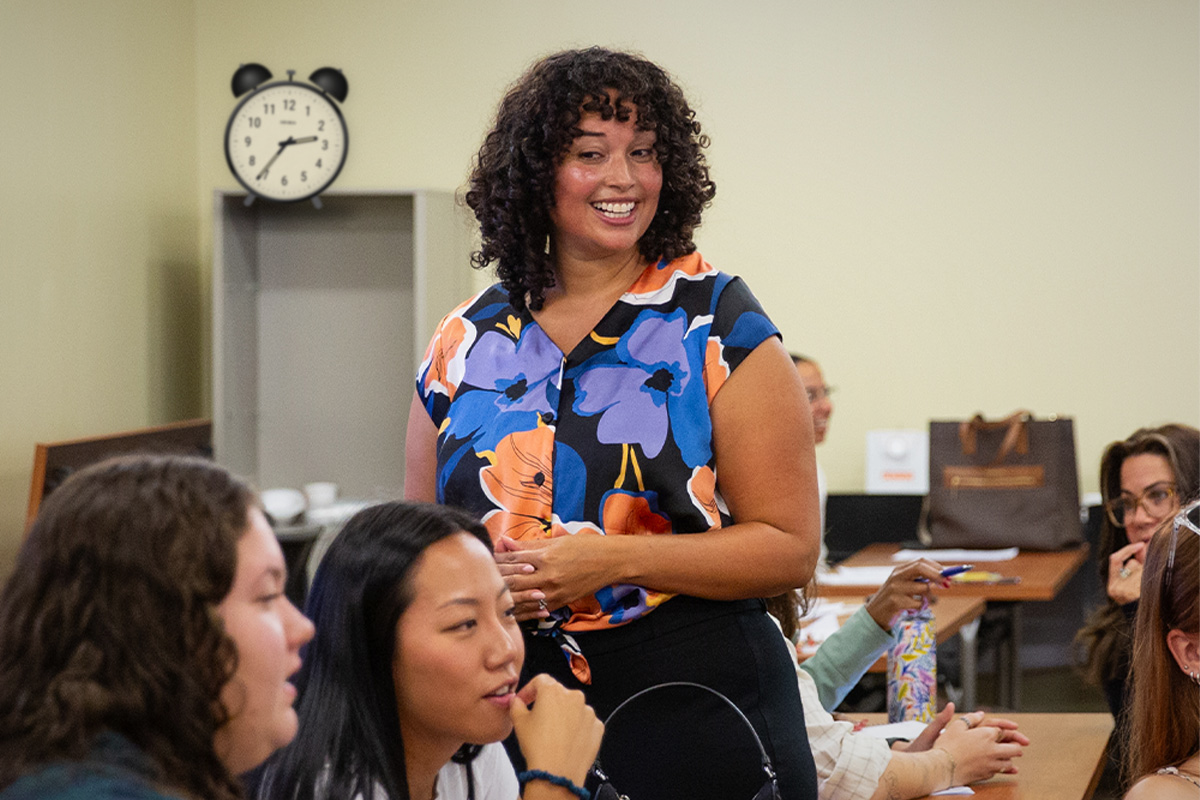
2:36
